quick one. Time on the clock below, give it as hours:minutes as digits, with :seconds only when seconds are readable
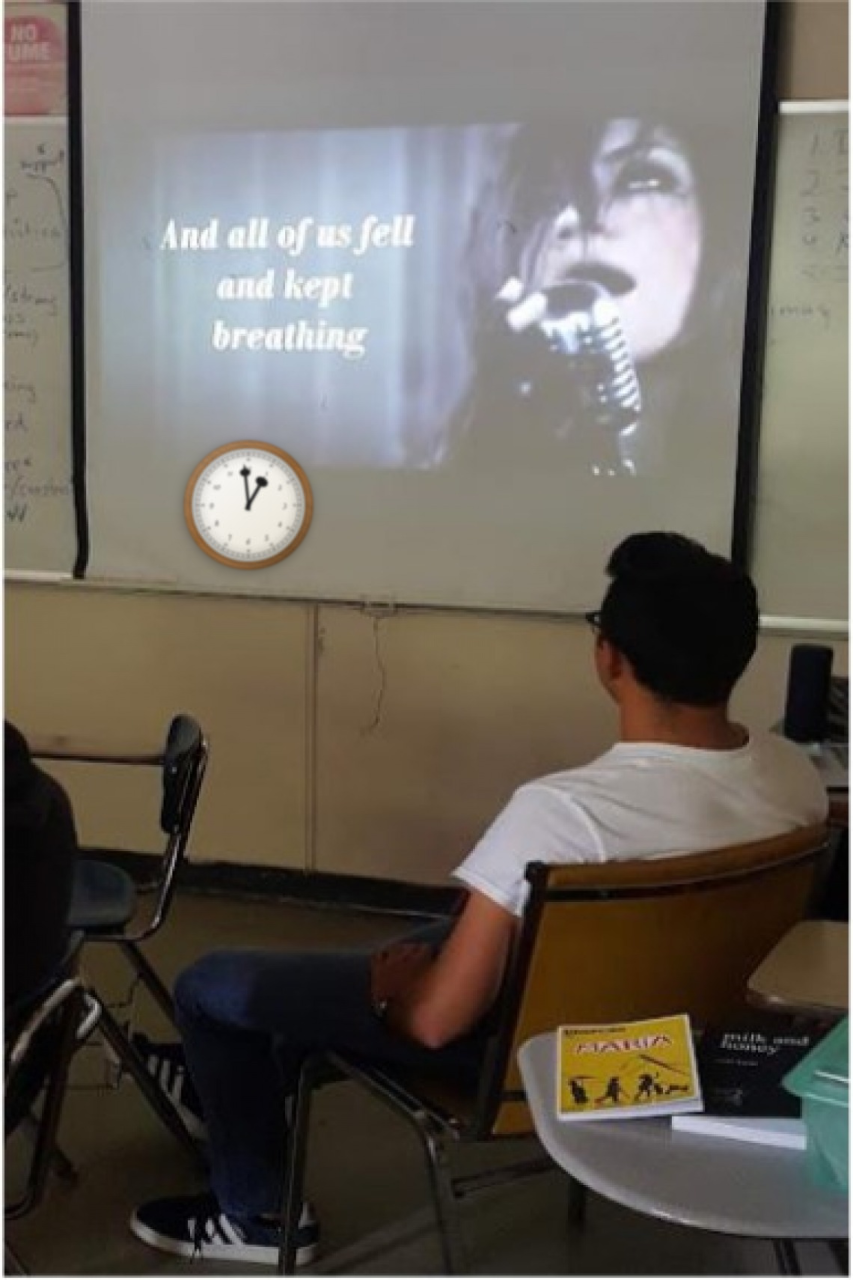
12:59
